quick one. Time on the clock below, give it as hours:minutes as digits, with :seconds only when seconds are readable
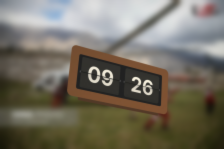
9:26
